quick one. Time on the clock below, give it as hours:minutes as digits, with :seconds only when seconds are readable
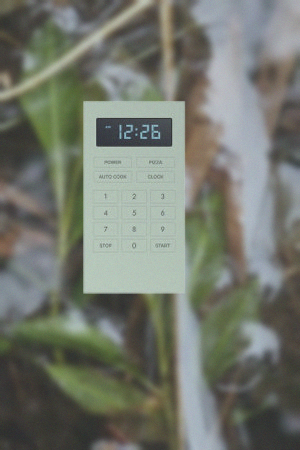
12:26
